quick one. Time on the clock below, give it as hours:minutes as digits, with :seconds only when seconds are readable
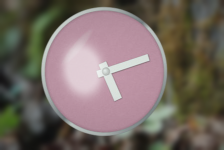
5:12
